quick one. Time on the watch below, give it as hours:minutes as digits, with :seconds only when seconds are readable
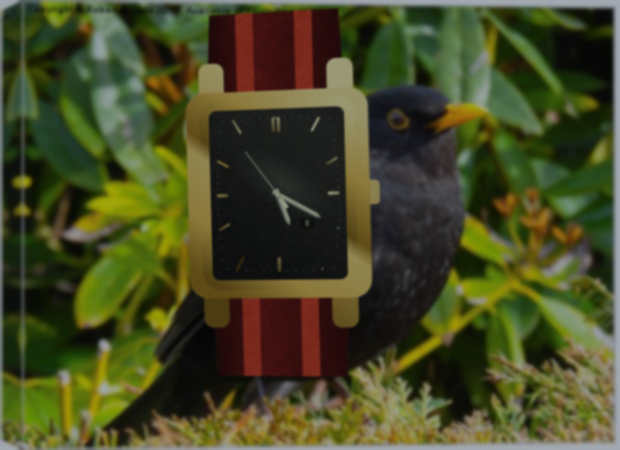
5:19:54
